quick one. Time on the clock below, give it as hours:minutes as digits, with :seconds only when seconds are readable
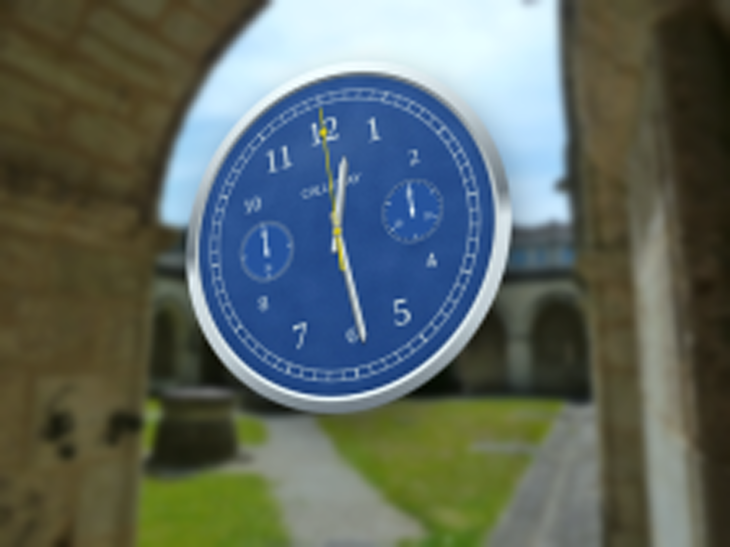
12:29
